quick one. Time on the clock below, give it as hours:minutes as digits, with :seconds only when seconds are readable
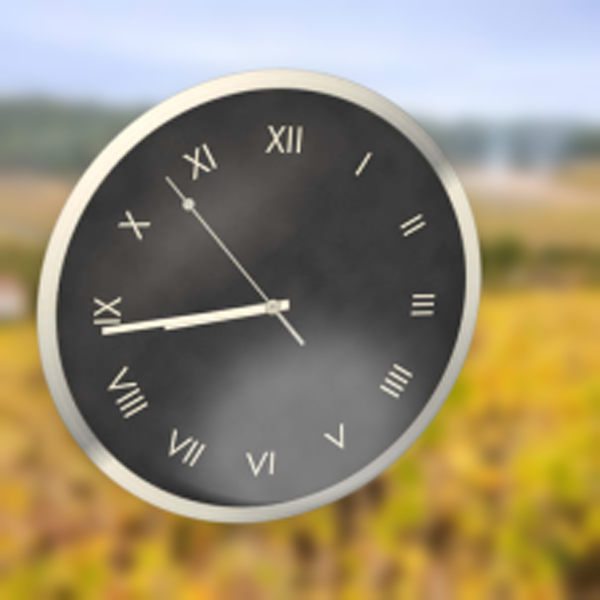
8:43:53
